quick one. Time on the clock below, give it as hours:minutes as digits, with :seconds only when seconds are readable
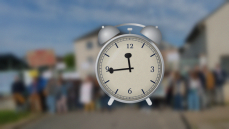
11:44
